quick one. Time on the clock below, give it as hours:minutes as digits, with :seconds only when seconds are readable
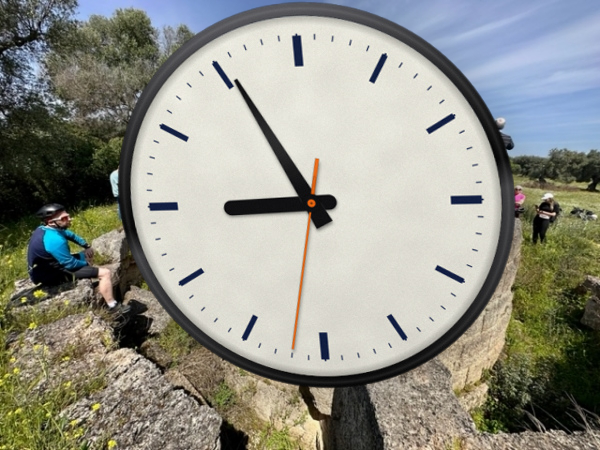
8:55:32
